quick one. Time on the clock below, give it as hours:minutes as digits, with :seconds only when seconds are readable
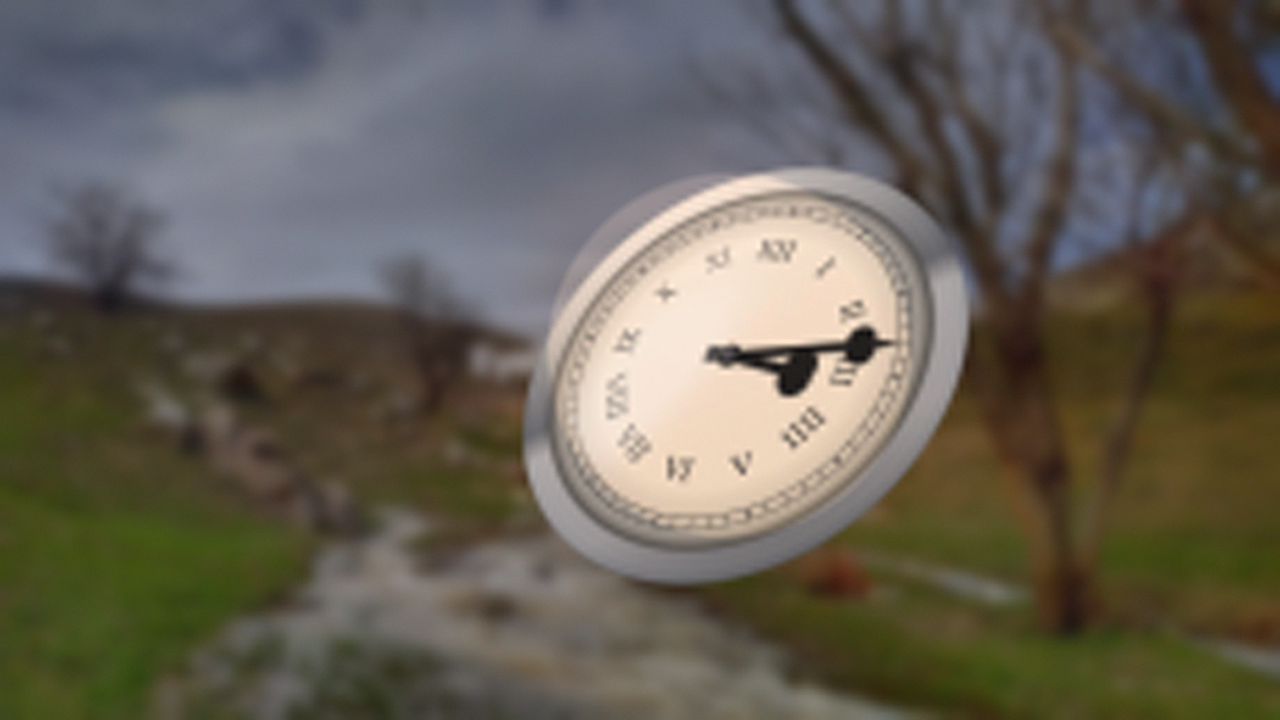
3:13
